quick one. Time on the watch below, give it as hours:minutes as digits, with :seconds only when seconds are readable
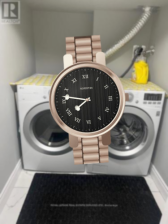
7:47
